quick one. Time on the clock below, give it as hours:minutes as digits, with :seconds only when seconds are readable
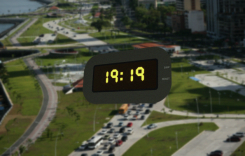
19:19
